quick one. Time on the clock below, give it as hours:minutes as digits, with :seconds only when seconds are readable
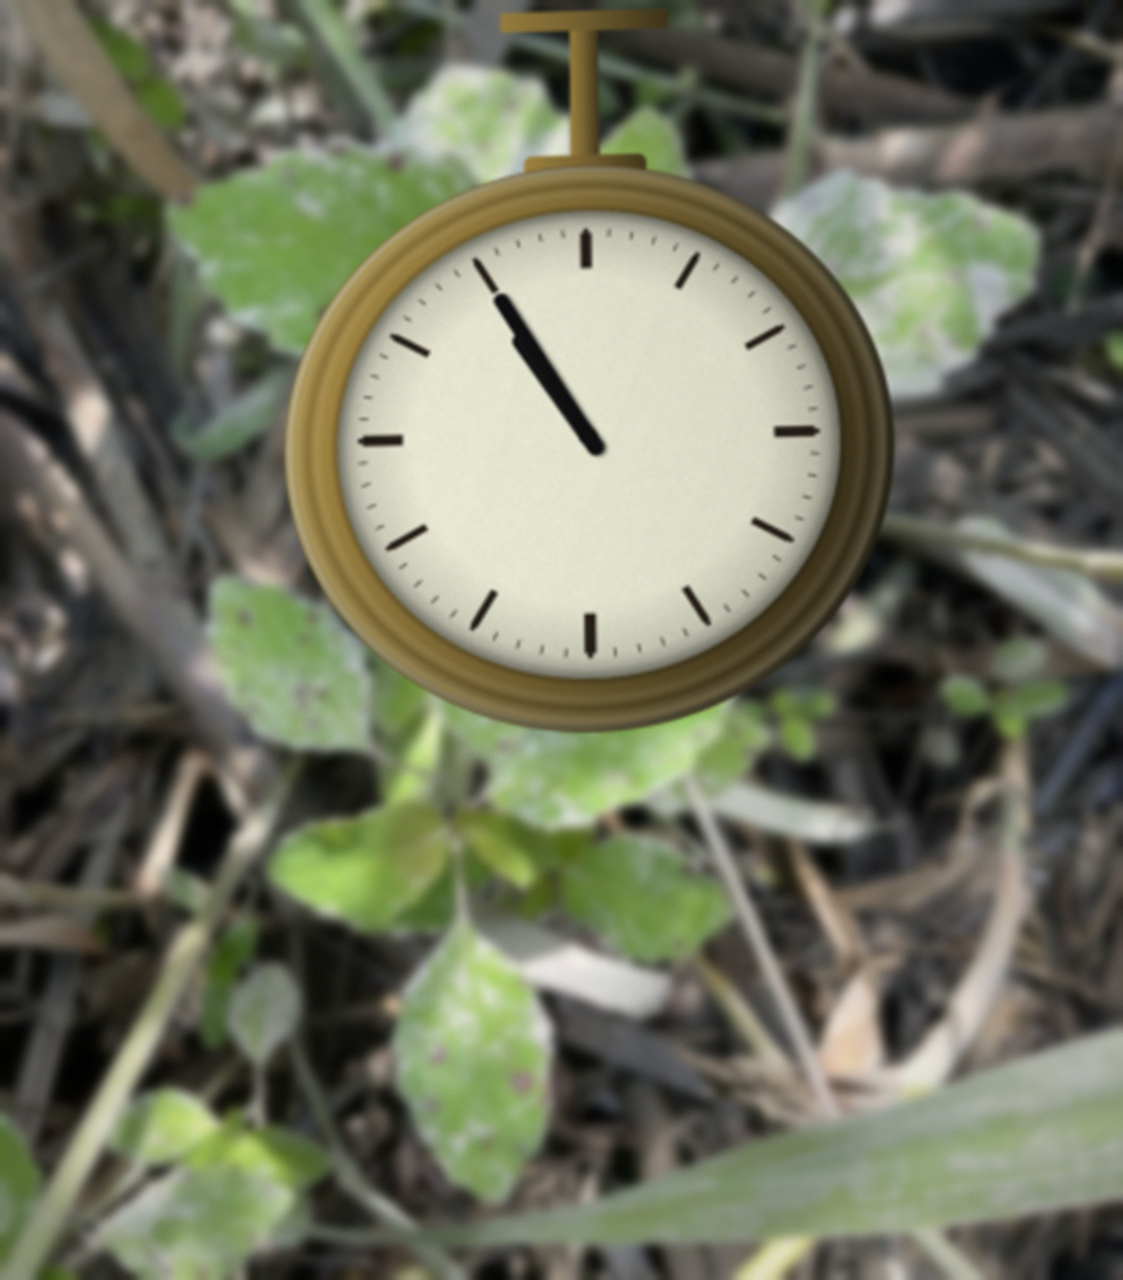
10:55
